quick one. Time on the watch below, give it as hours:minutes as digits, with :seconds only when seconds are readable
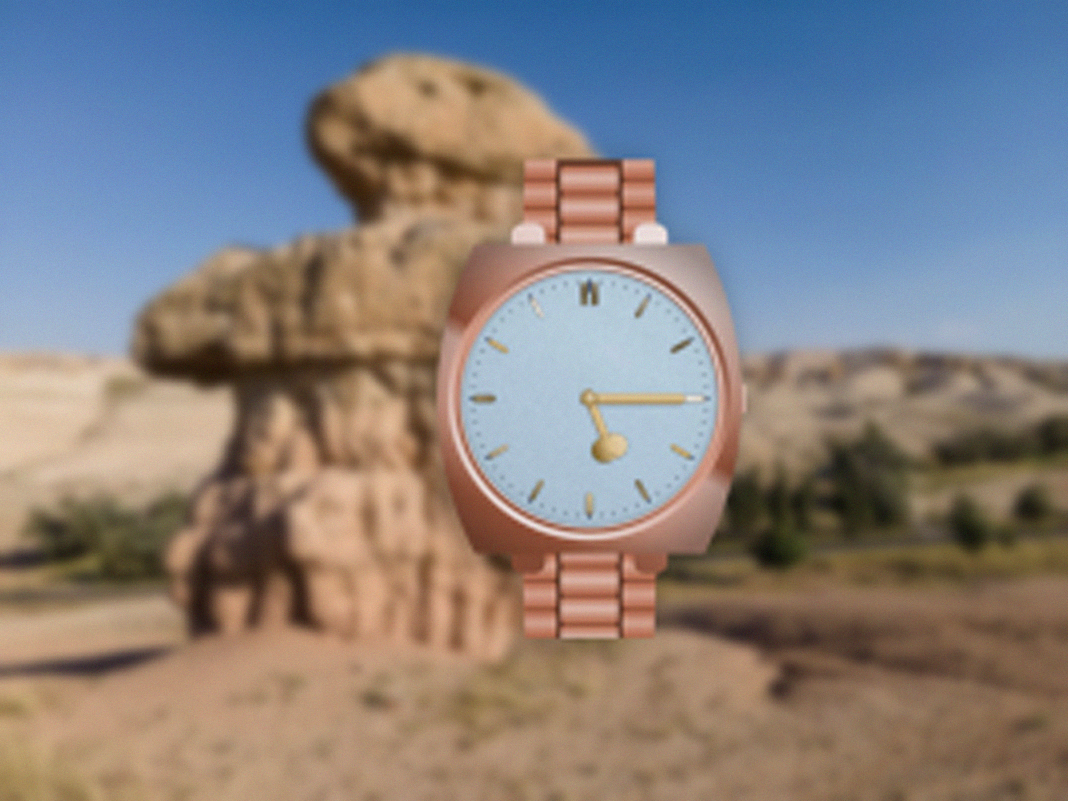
5:15
